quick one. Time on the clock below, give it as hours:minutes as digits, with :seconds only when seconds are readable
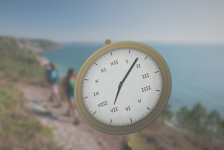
7:08
